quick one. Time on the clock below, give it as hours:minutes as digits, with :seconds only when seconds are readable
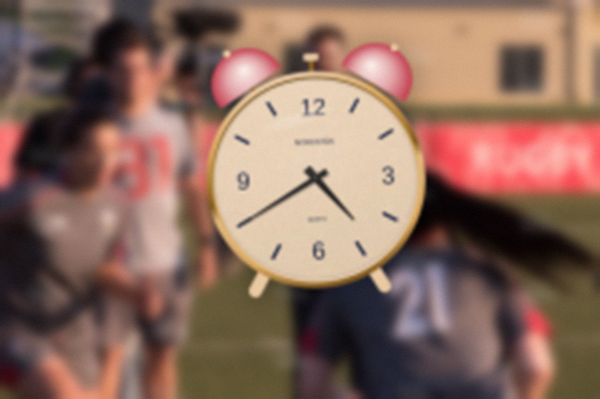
4:40
